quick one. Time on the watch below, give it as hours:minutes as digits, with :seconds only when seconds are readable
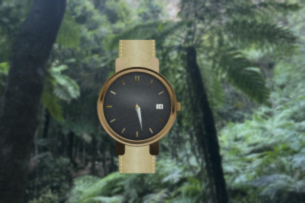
5:28
